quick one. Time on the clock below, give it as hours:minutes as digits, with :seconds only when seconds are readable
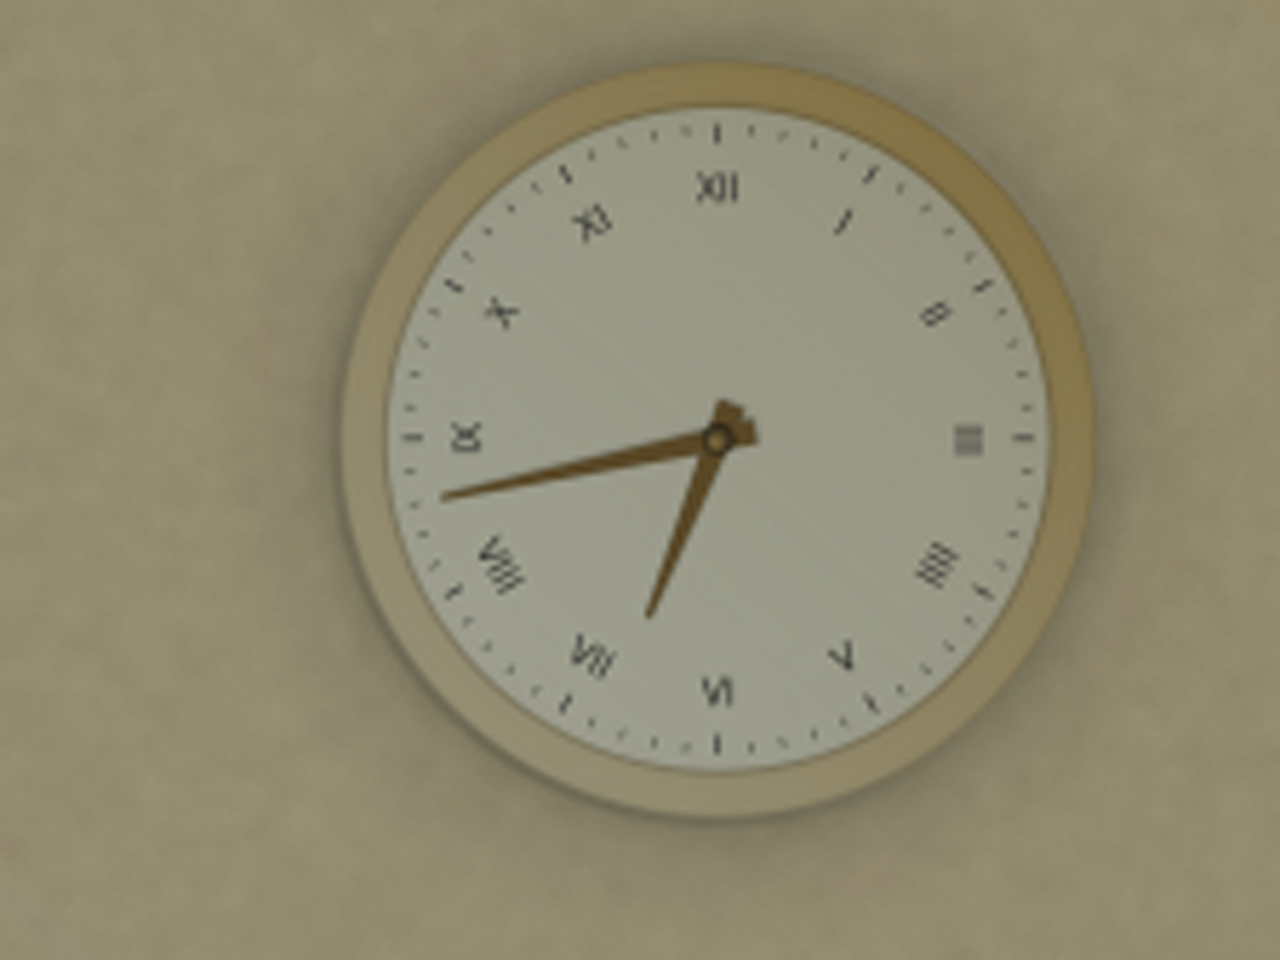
6:43
